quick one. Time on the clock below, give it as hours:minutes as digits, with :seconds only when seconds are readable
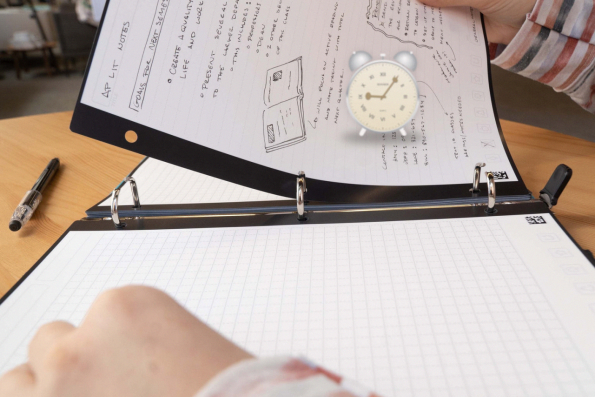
9:06
